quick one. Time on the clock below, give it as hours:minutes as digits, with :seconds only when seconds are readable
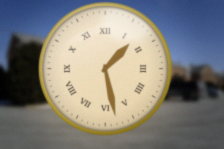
1:28
